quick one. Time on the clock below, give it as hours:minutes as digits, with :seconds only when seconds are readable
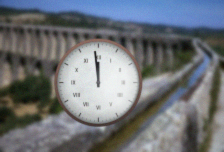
11:59
